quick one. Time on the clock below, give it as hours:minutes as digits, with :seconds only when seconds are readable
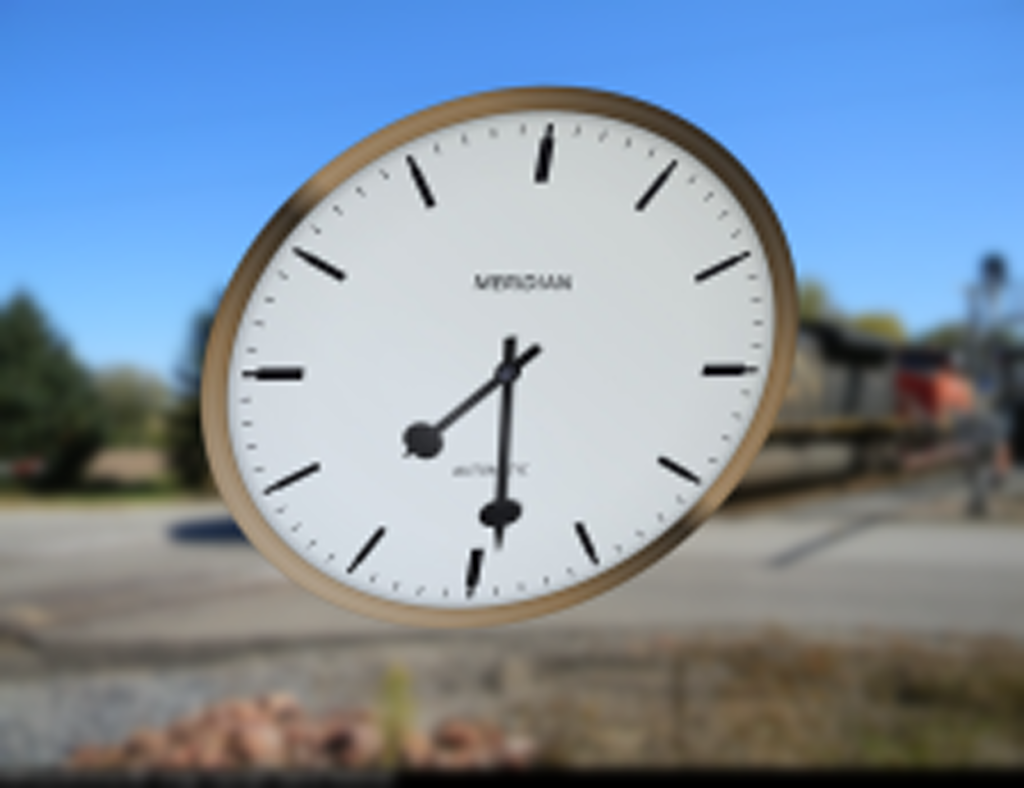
7:29
